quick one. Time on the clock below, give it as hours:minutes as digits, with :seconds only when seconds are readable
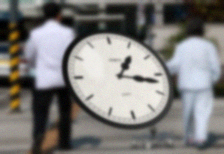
1:17
